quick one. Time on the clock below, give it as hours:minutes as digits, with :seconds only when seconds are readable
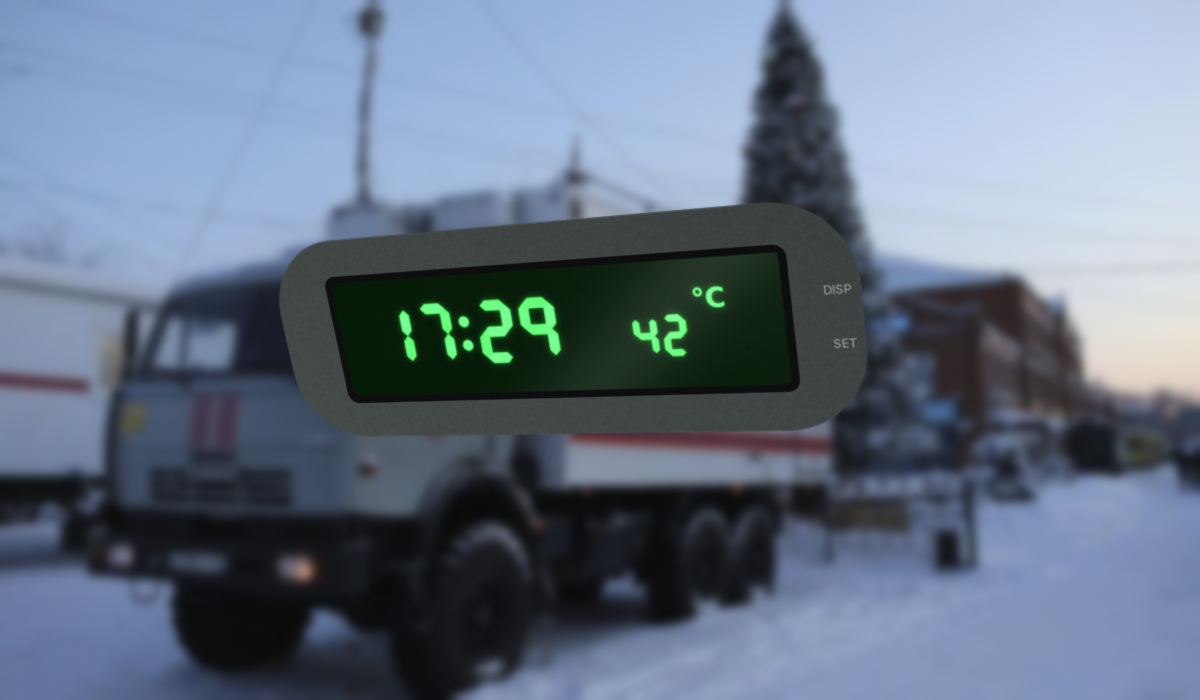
17:29
